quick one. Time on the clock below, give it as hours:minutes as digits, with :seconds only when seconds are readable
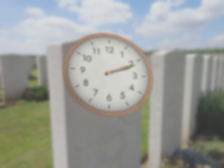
2:11
